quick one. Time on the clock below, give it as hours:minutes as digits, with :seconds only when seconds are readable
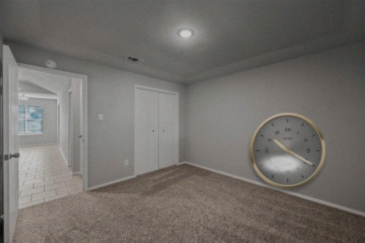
10:20
